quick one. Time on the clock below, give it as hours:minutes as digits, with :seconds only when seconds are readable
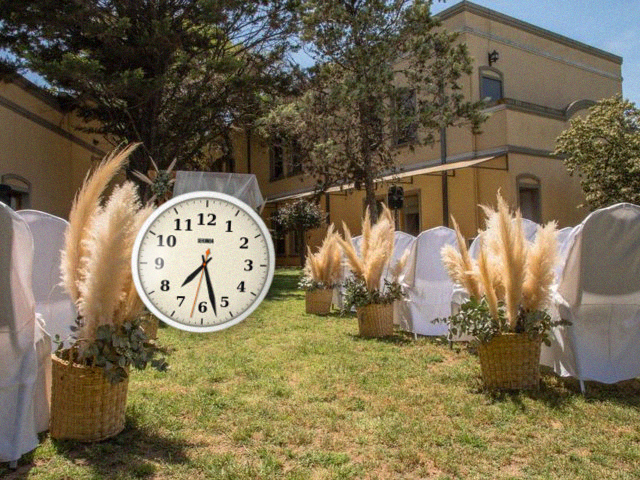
7:27:32
